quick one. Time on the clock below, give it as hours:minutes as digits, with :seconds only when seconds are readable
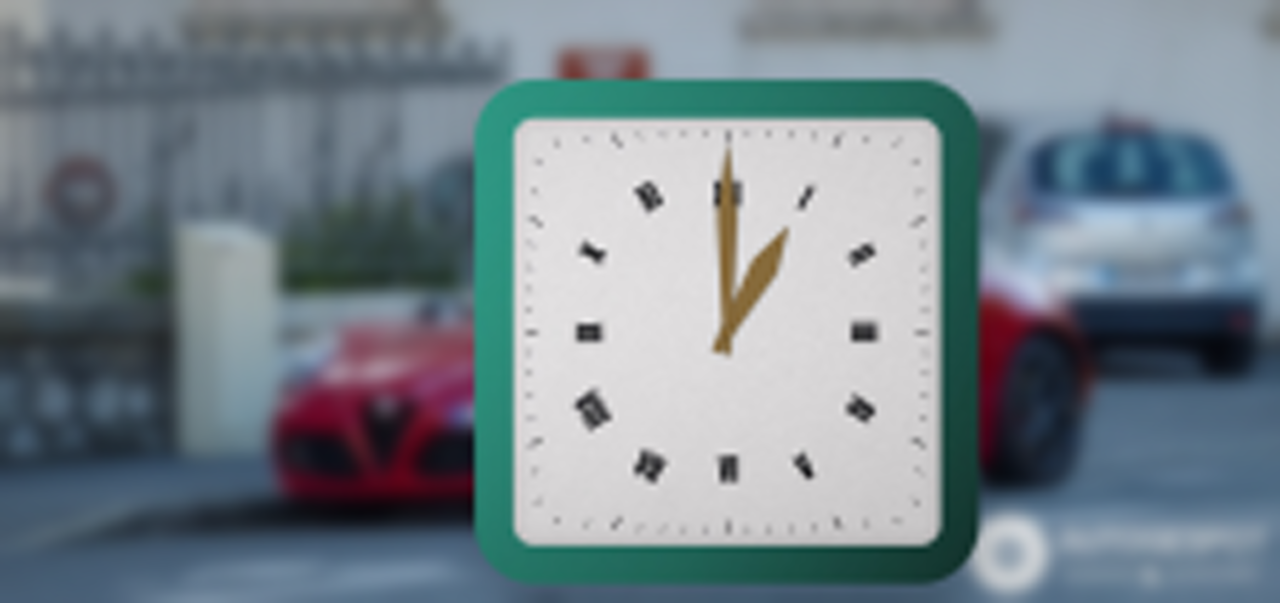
1:00
